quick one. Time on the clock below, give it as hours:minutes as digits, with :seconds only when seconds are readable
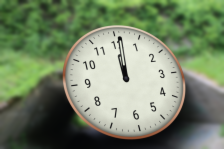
12:01
